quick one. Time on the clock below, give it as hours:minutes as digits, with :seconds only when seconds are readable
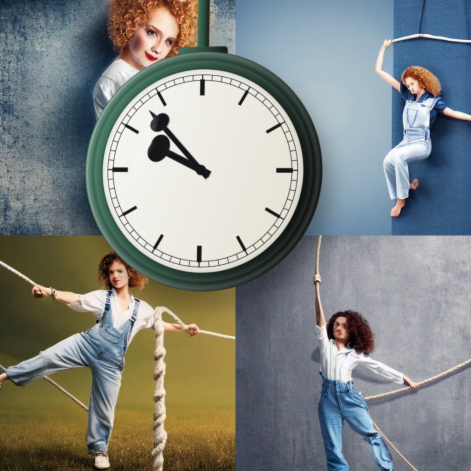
9:53
